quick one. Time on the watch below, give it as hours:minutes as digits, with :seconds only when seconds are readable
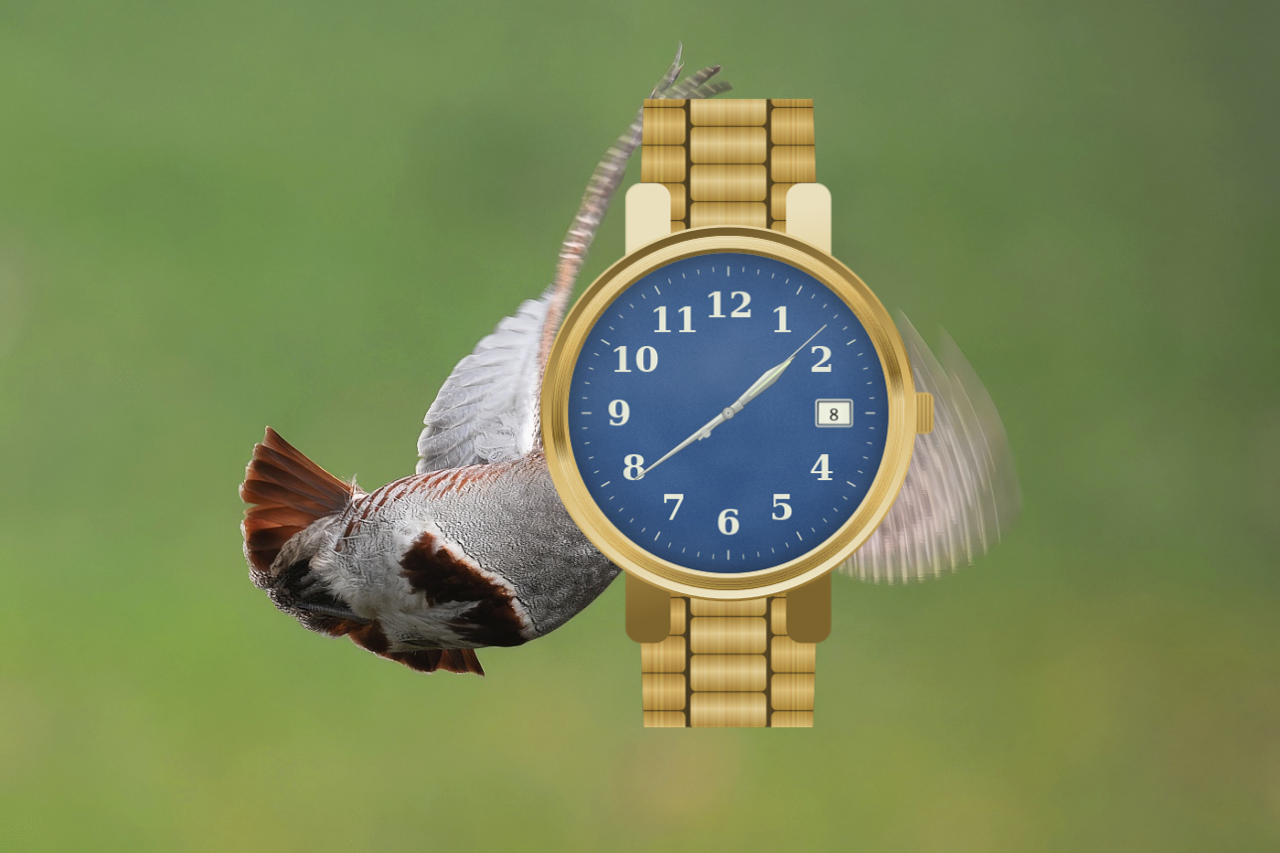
1:39:08
